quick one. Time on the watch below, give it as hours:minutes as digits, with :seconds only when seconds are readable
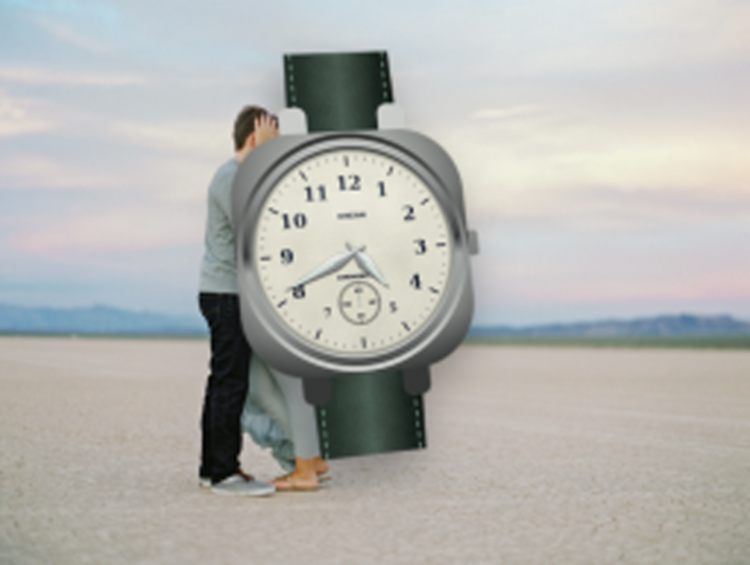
4:41
